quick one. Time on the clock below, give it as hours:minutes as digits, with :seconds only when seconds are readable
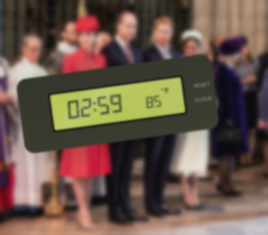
2:59
